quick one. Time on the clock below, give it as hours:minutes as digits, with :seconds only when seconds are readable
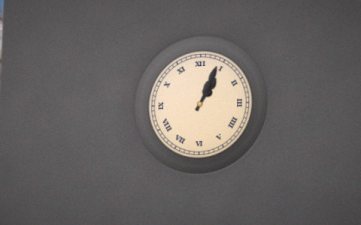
1:04
